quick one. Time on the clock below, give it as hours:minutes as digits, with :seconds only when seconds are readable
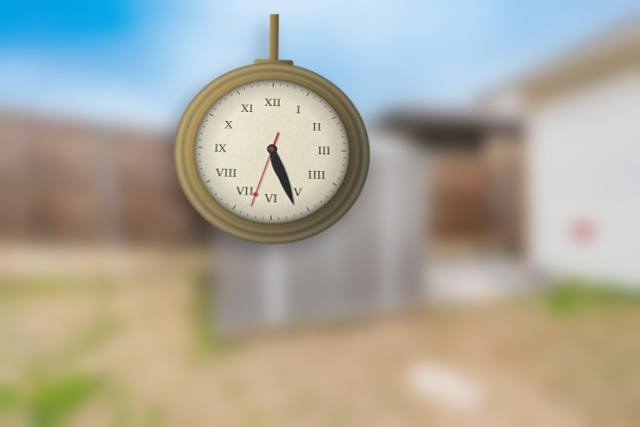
5:26:33
